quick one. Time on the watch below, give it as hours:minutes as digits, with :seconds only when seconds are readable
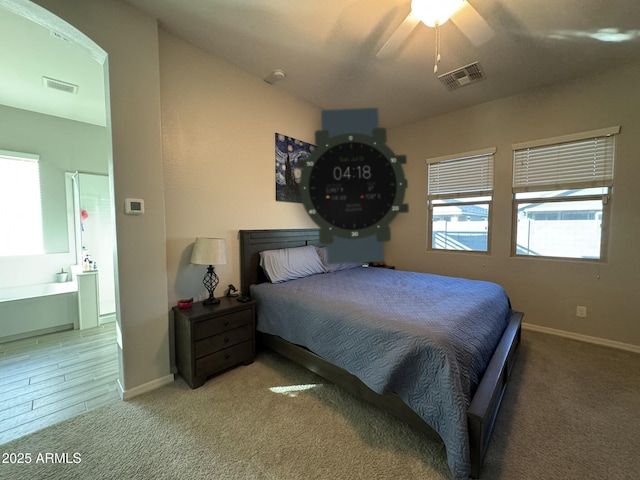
4:18
